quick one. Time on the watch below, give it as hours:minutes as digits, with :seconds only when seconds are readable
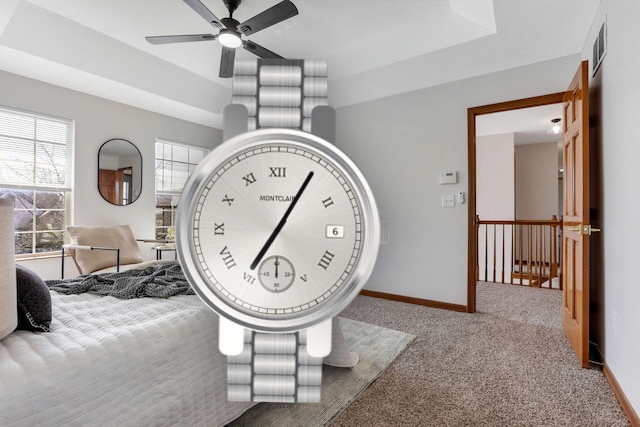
7:05
